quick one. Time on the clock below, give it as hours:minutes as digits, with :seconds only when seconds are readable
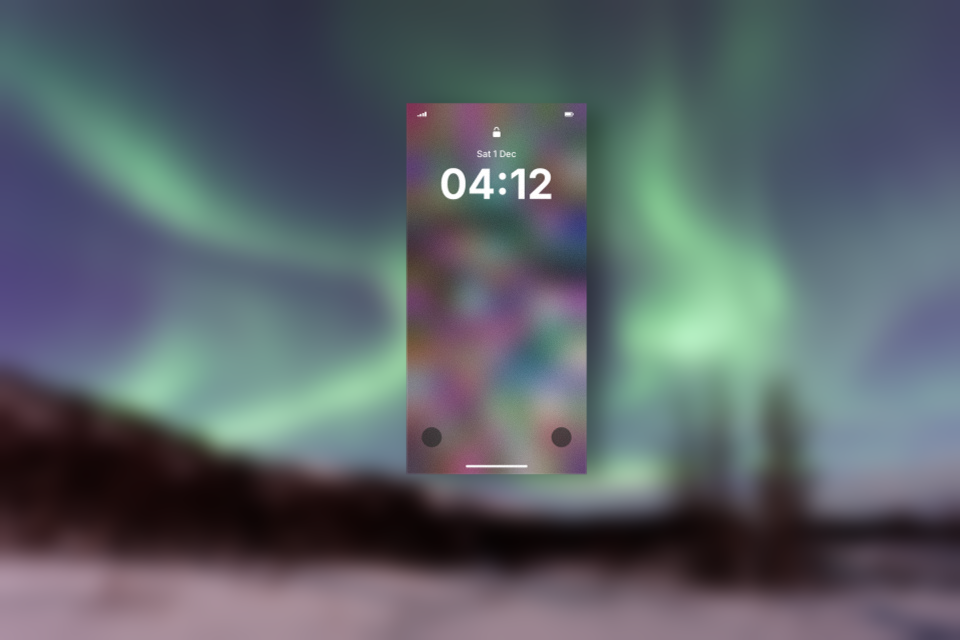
4:12
